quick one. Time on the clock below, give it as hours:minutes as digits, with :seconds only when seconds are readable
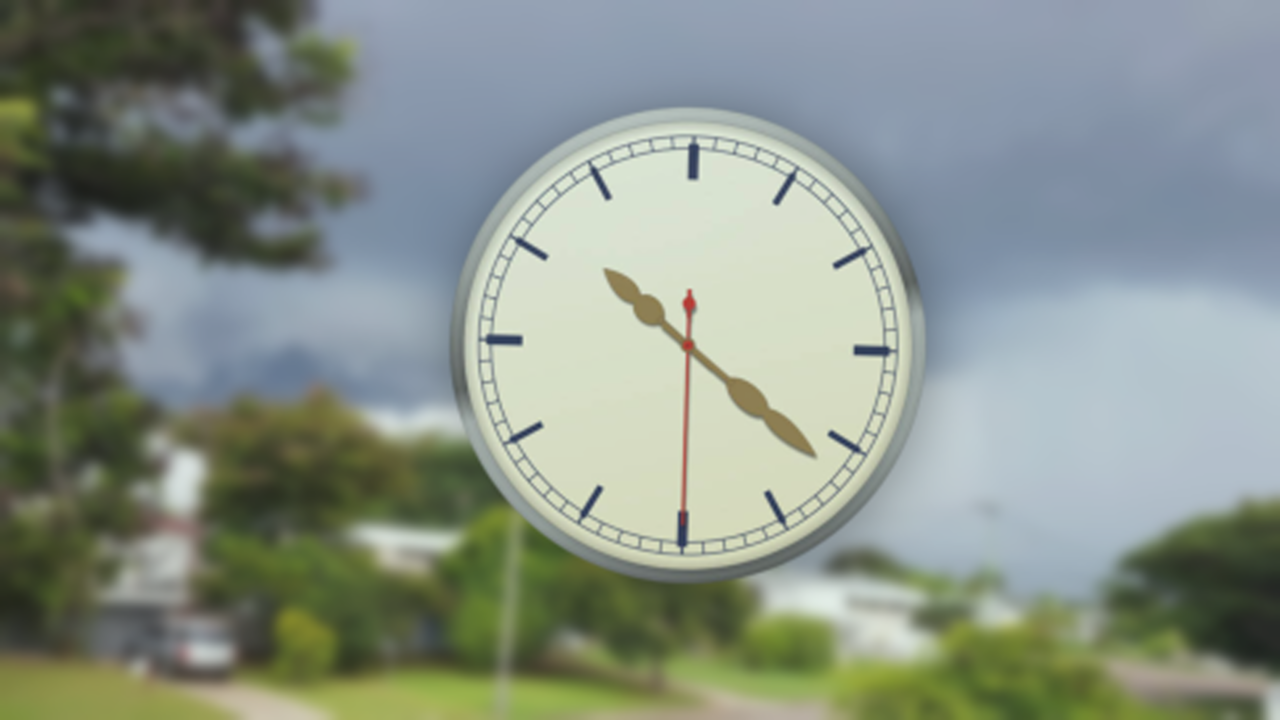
10:21:30
